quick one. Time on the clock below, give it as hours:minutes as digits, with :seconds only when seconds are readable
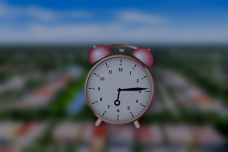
6:14
